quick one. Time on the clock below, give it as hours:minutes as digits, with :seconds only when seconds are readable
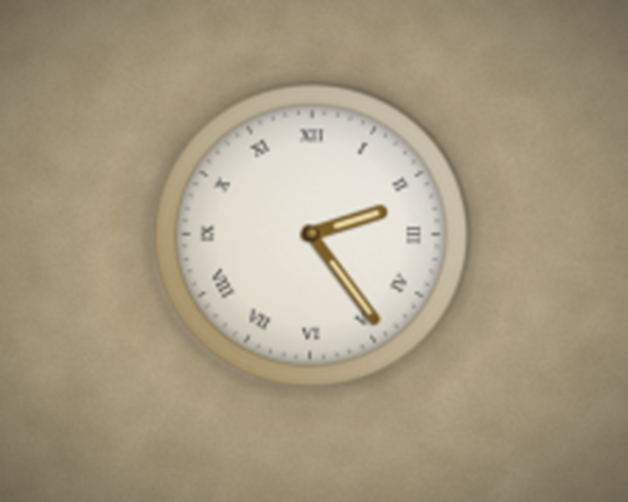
2:24
